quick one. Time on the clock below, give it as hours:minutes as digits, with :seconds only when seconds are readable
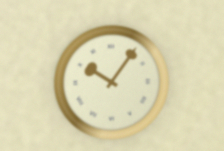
10:06
